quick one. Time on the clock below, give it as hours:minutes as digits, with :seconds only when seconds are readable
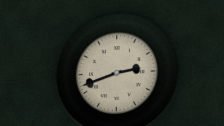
2:42
